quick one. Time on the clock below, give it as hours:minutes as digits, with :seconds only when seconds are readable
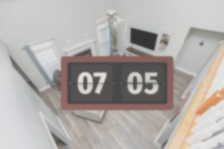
7:05
